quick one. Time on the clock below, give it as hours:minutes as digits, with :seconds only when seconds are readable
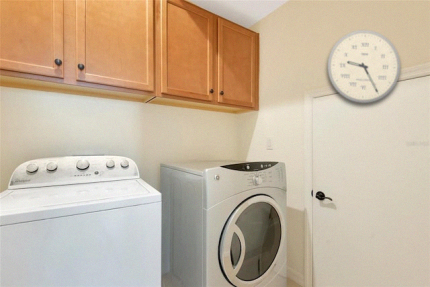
9:25
